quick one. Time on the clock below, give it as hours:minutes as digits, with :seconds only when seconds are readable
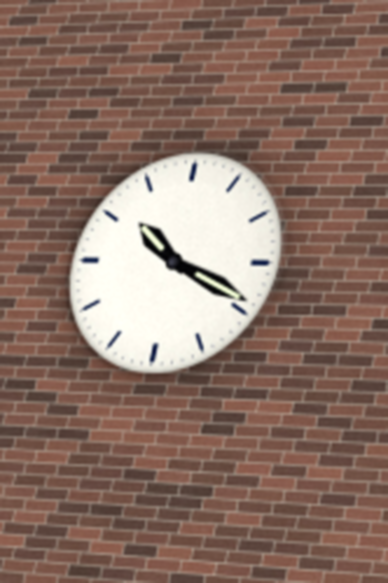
10:19
